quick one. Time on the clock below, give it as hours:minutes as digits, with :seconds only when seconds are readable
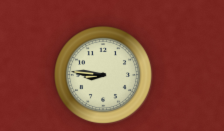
8:46
